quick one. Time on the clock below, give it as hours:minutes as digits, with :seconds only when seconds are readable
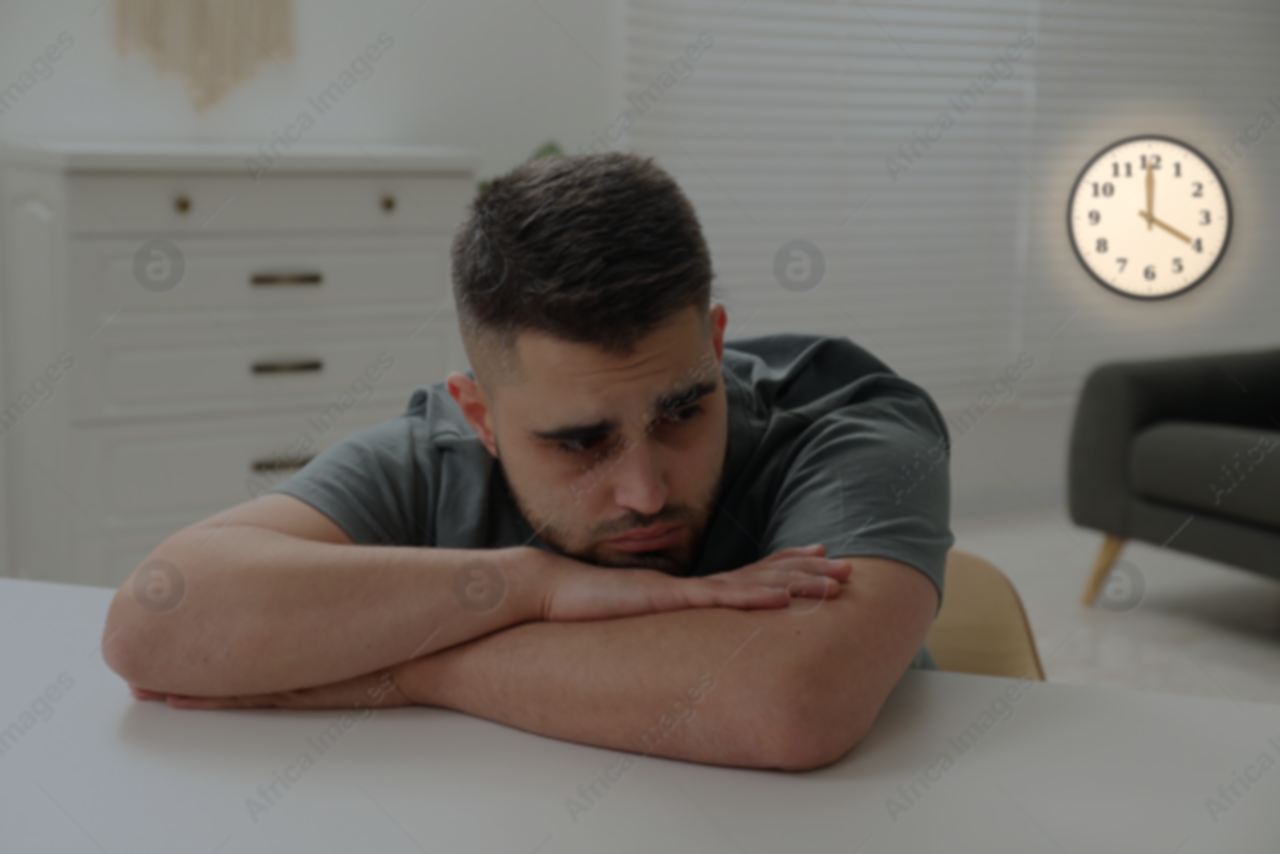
4:00
